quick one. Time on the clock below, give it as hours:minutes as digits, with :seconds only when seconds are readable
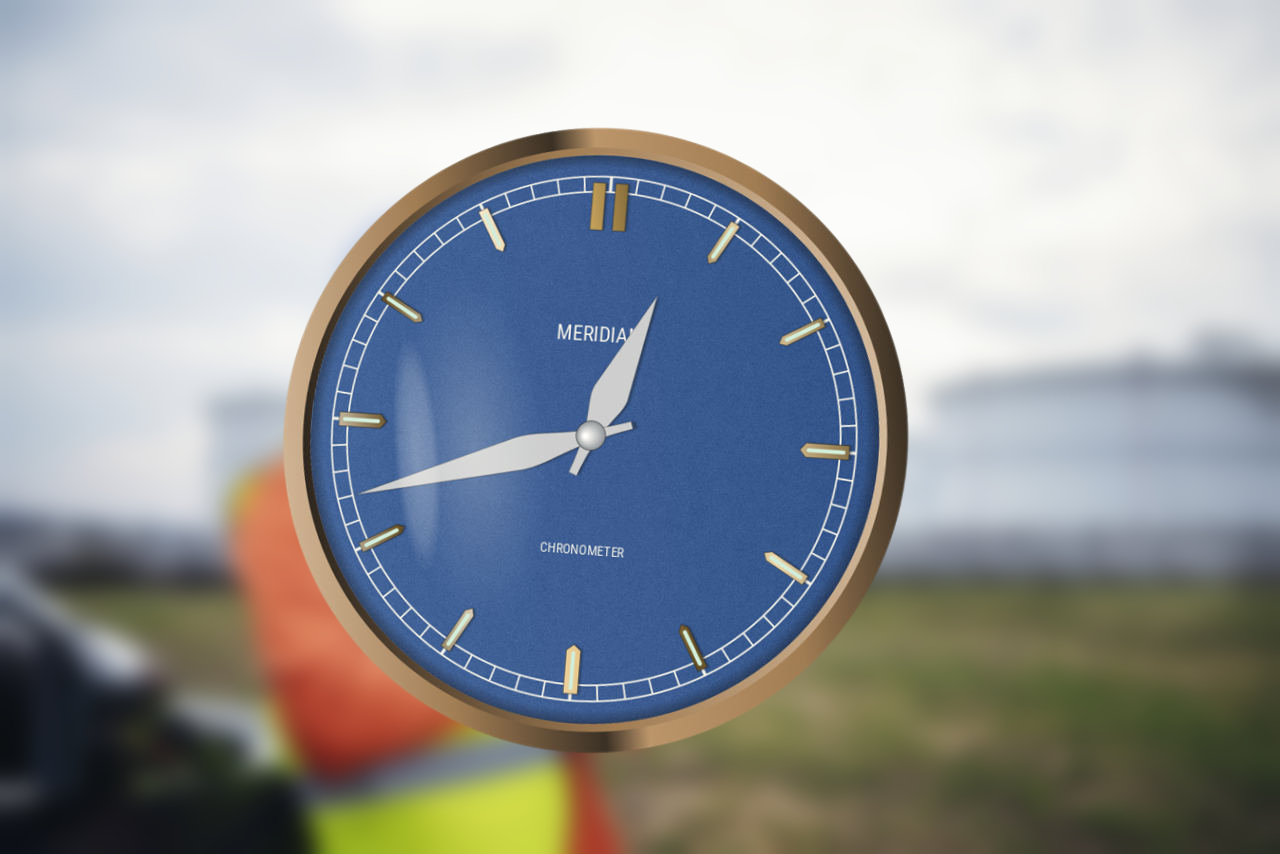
12:42
